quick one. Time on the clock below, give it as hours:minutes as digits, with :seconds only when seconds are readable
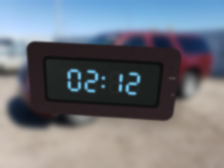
2:12
